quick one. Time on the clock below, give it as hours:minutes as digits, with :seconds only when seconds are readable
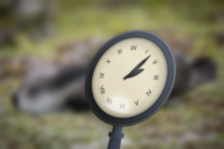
2:07
